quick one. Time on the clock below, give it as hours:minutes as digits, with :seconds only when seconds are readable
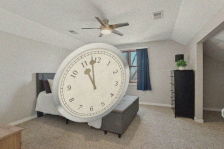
10:58
